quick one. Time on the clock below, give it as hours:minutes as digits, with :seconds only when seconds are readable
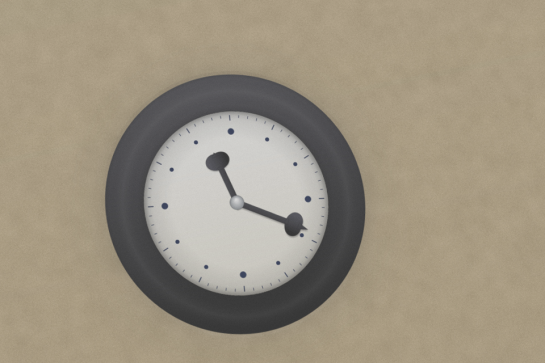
11:19
